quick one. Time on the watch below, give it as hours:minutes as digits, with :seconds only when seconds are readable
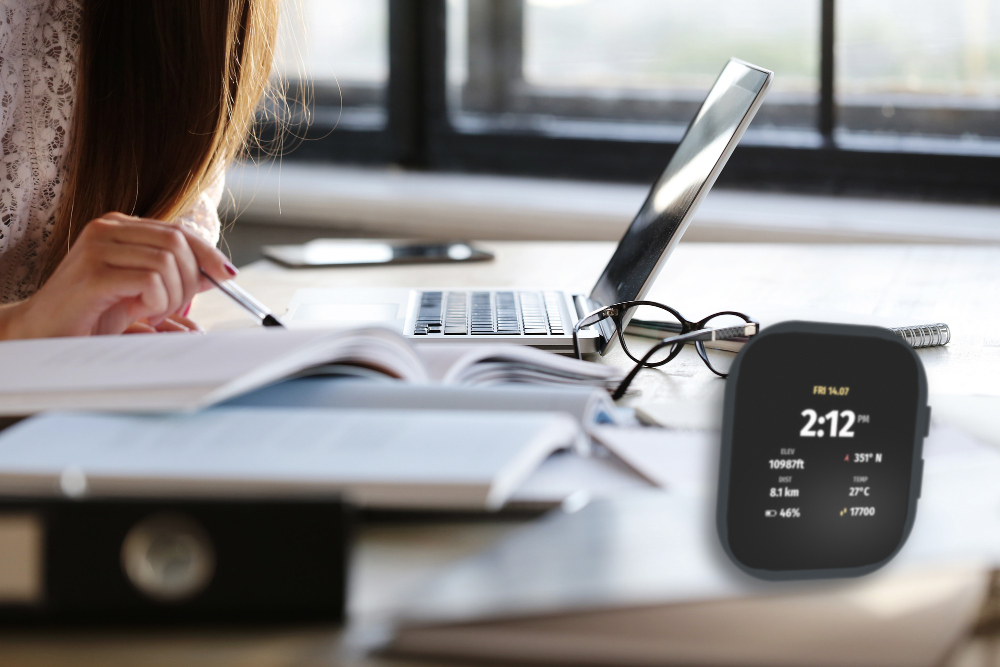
2:12
